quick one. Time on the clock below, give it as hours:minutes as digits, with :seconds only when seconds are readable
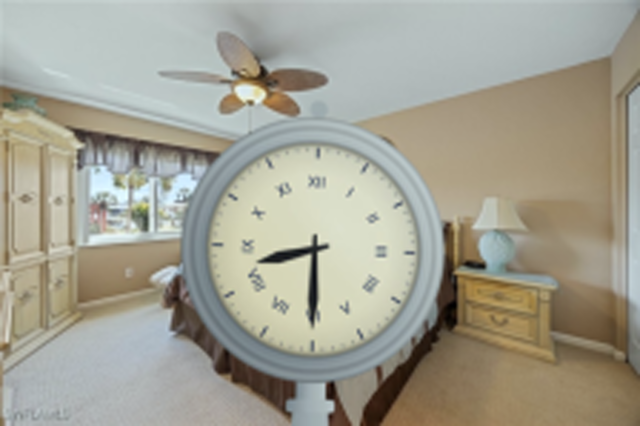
8:30
